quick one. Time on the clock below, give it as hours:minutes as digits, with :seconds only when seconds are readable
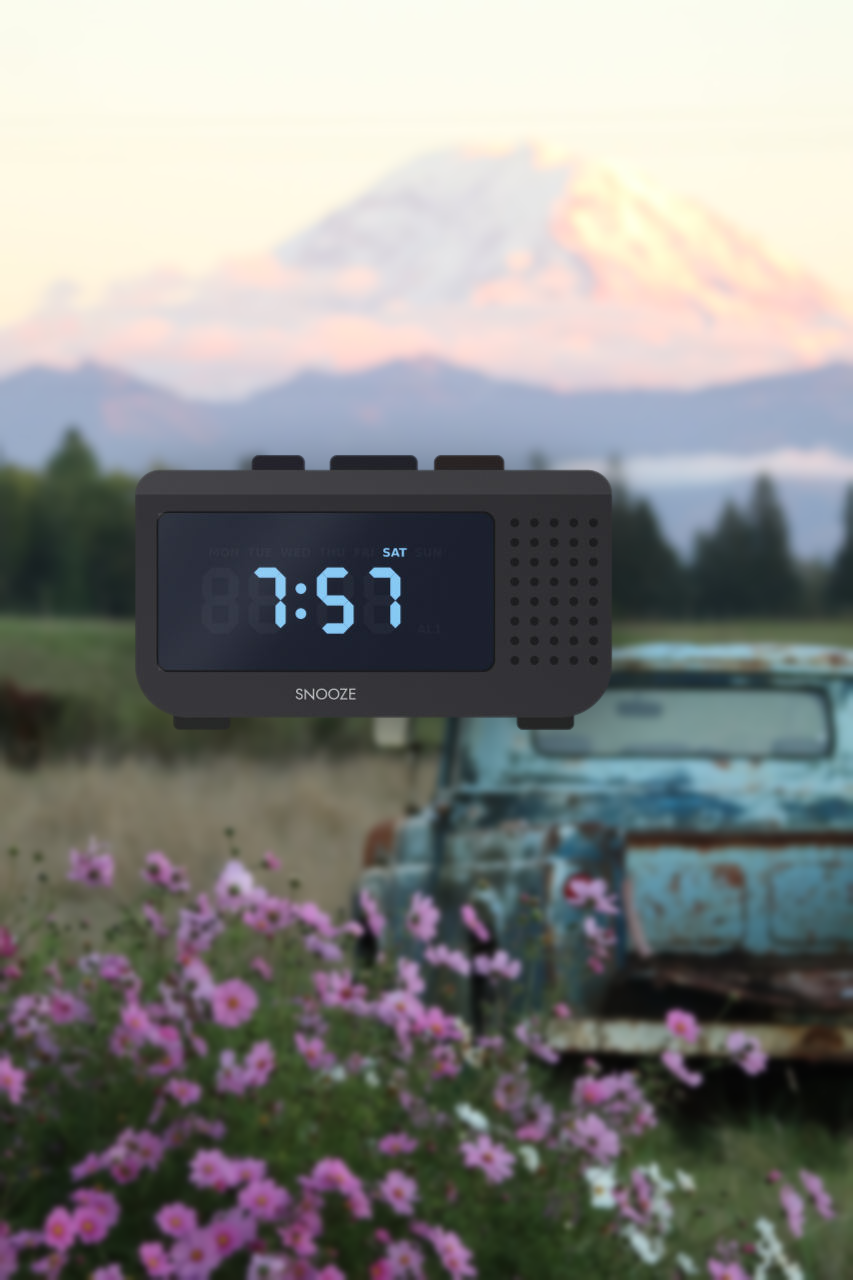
7:57
